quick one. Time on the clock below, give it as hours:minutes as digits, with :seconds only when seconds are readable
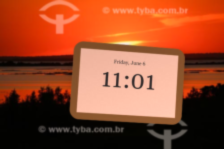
11:01
